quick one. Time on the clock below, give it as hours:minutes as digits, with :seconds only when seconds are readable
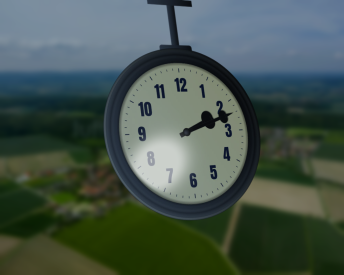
2:12
